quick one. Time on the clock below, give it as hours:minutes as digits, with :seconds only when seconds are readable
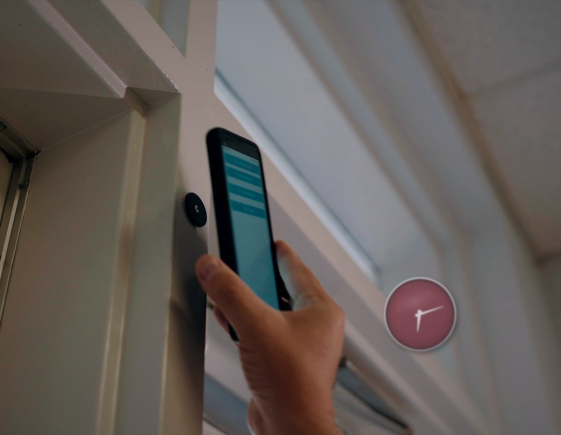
6:12
